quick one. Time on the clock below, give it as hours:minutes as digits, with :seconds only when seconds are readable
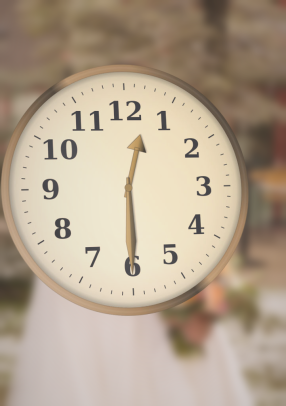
12:30
